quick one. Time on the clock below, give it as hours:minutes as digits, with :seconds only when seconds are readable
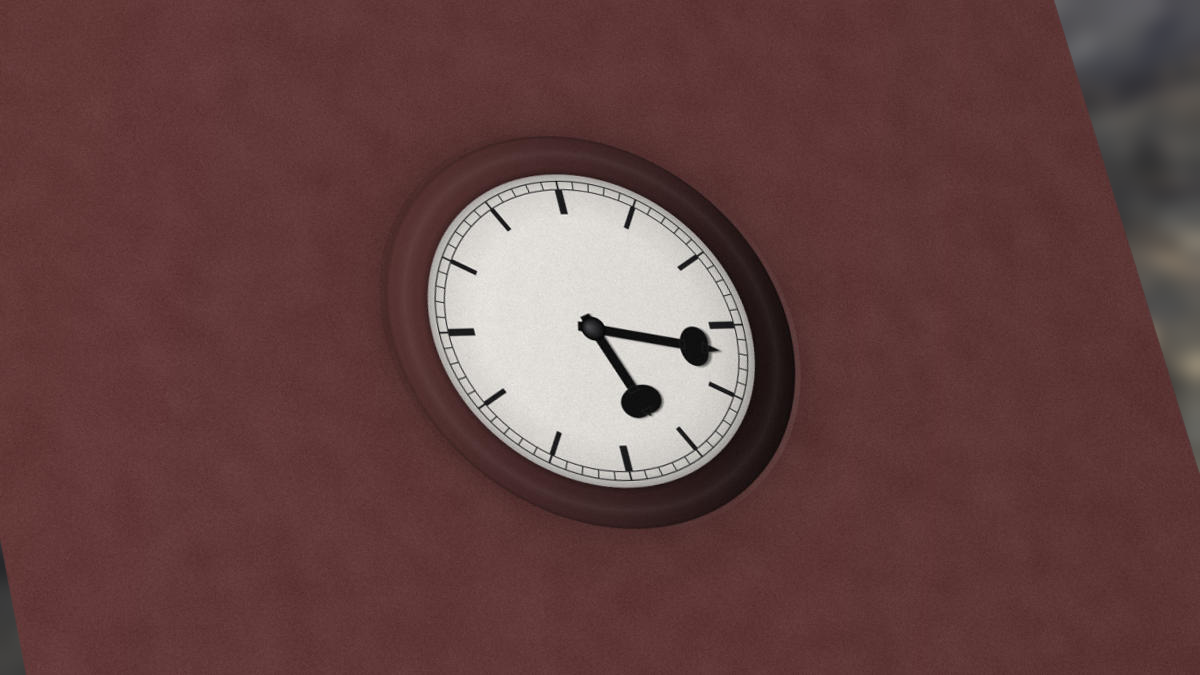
5:17
